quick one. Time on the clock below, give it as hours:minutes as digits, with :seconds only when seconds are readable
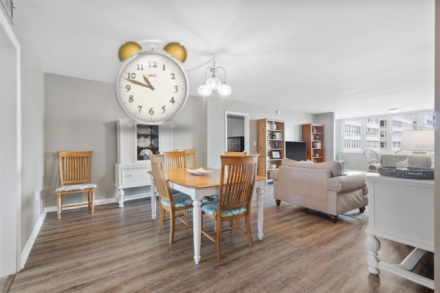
10:48
